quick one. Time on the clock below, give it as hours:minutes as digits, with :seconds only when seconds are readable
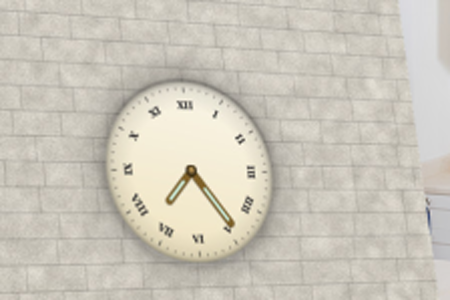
7:24
